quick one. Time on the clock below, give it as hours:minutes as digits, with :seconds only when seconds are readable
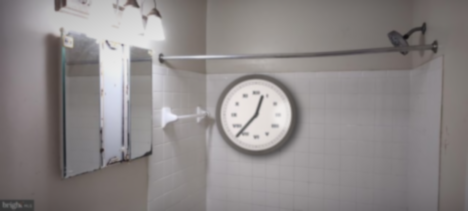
12:37
